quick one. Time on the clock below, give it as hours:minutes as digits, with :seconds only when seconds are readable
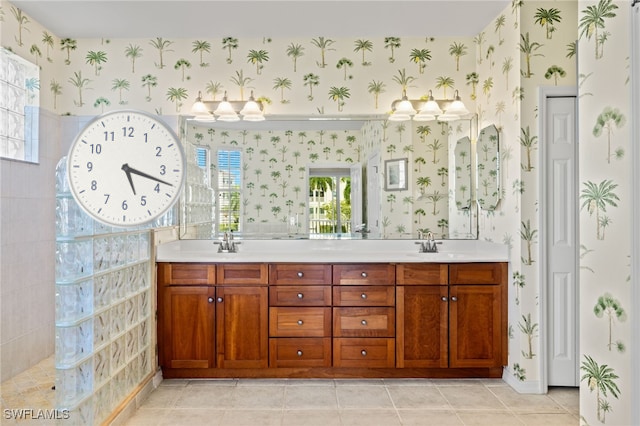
5:18
